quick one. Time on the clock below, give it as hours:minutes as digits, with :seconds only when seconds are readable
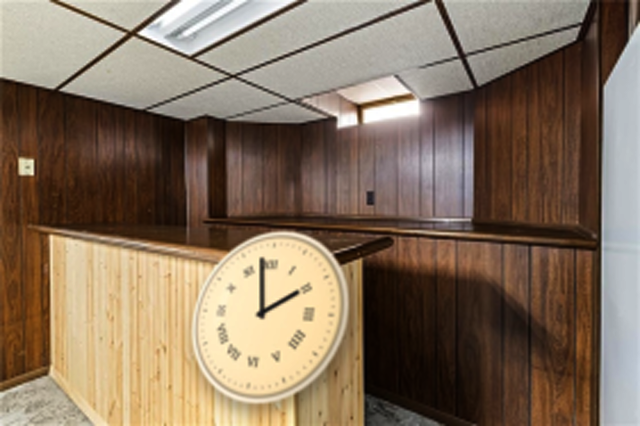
1:58
